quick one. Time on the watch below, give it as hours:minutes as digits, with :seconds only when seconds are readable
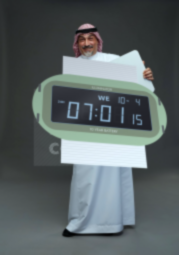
7:01:15
